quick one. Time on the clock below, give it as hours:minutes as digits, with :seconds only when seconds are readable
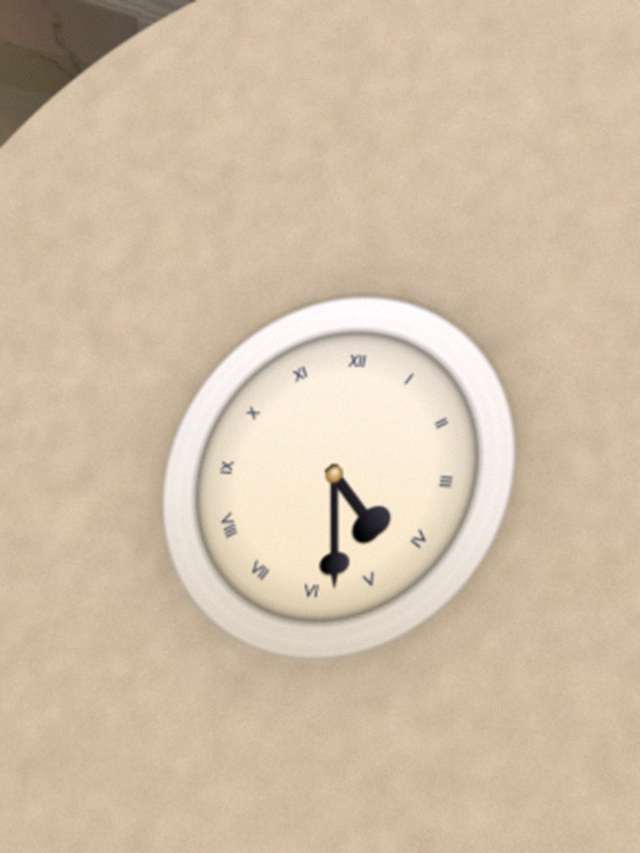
4:28
